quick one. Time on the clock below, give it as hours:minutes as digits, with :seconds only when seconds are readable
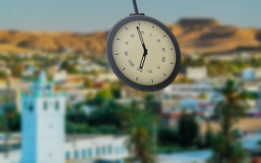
6:59
